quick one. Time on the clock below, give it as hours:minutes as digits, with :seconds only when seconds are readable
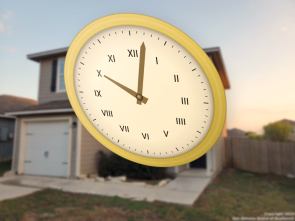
10:02
